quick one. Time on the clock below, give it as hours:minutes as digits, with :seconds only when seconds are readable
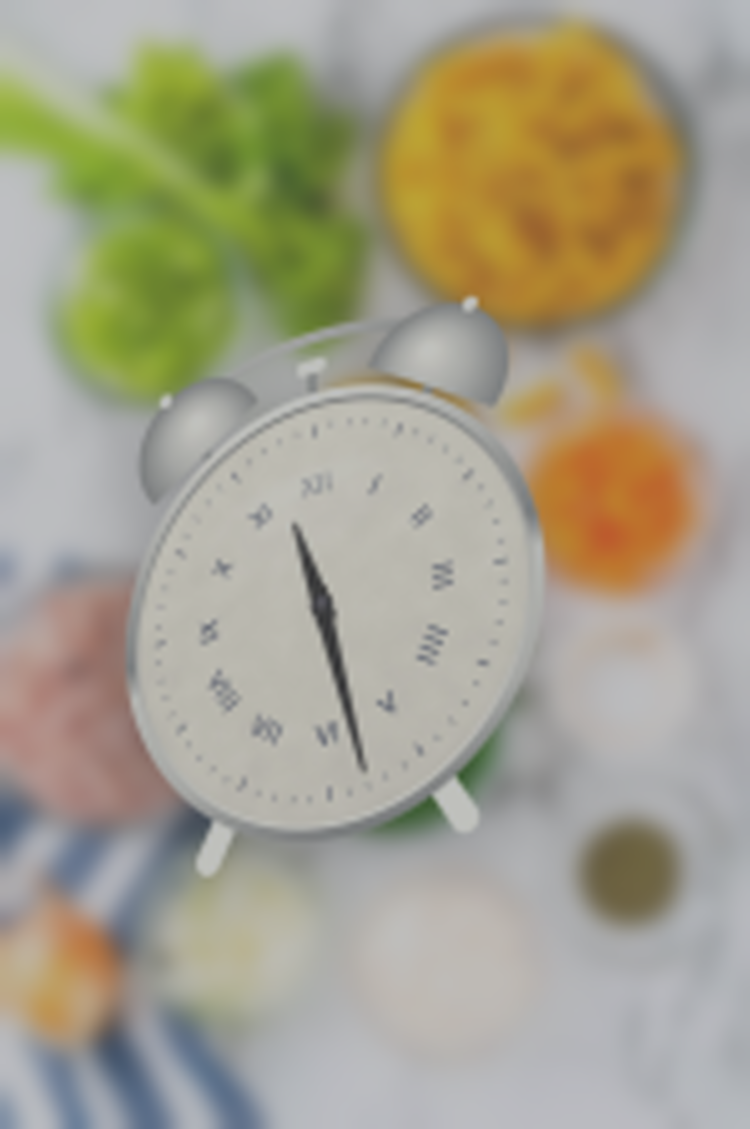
11:28
